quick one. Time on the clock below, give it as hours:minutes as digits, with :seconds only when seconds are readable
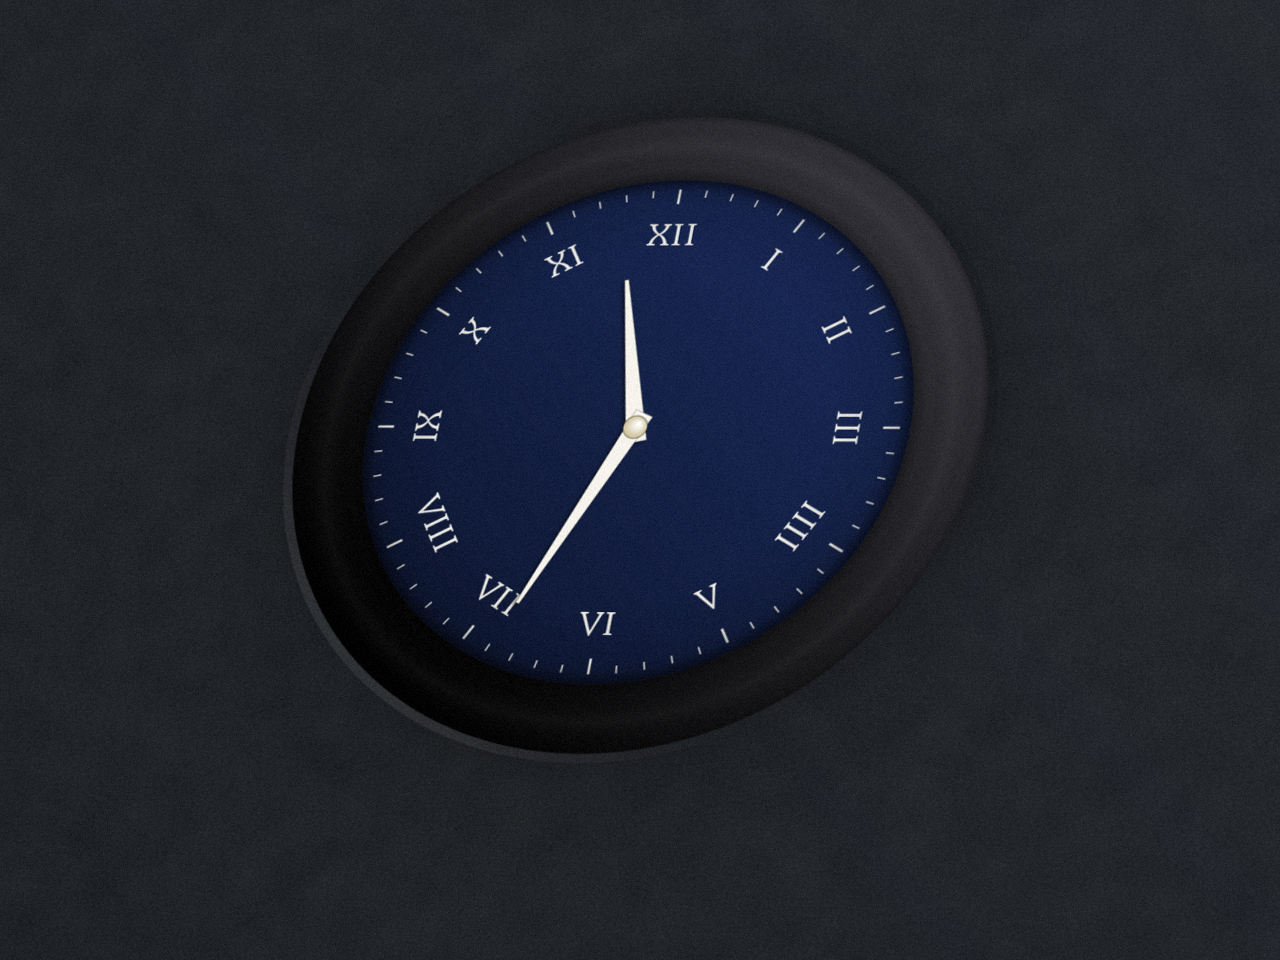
11:34
